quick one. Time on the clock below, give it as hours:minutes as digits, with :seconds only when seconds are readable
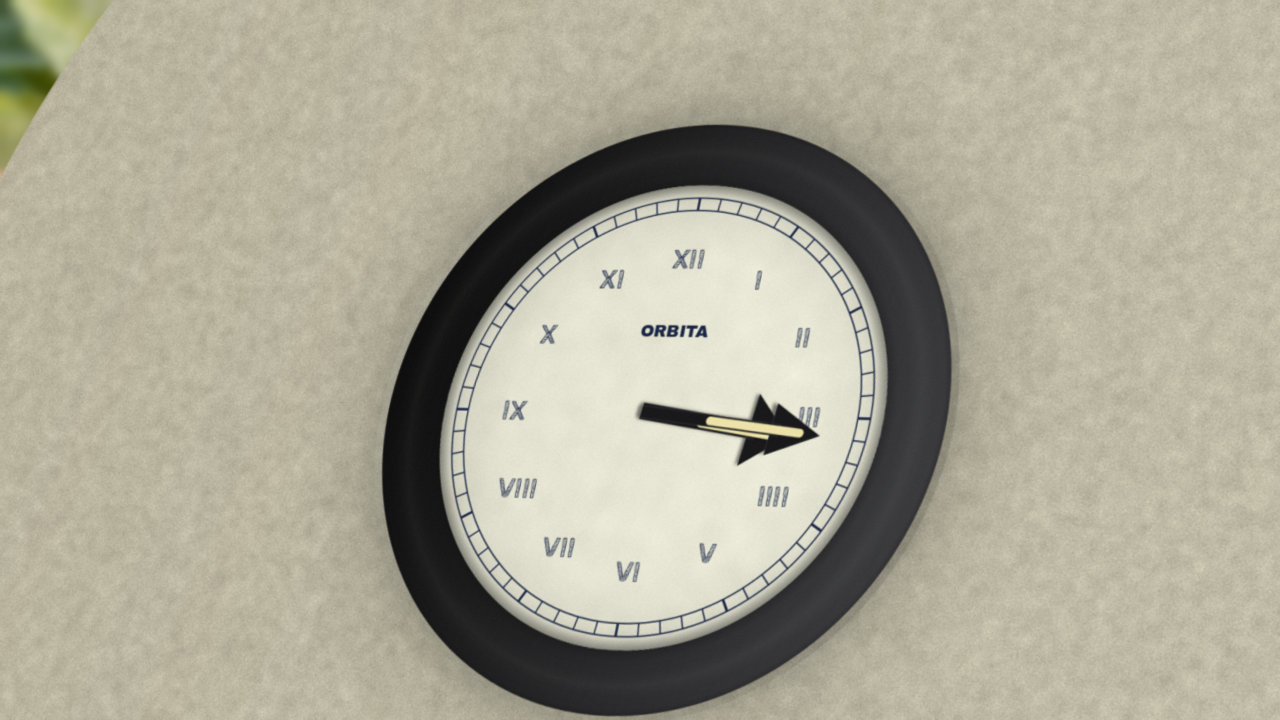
3:16
